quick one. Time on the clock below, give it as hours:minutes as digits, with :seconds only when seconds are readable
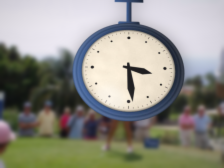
3:29
